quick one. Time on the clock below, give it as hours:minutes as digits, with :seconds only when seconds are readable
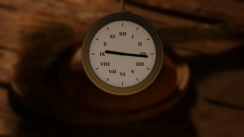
9:16
